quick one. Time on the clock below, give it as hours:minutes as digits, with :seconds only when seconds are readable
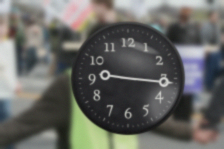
9:16
